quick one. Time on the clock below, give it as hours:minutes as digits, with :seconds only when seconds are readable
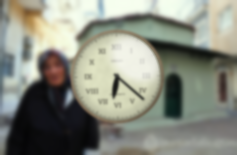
6:22
